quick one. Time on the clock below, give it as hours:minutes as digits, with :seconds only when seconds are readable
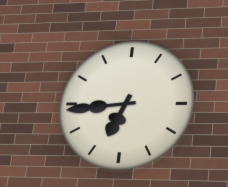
6:44
